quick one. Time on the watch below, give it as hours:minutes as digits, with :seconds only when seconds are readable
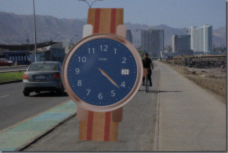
4:22
